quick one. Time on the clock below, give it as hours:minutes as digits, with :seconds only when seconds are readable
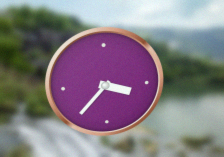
3:37
